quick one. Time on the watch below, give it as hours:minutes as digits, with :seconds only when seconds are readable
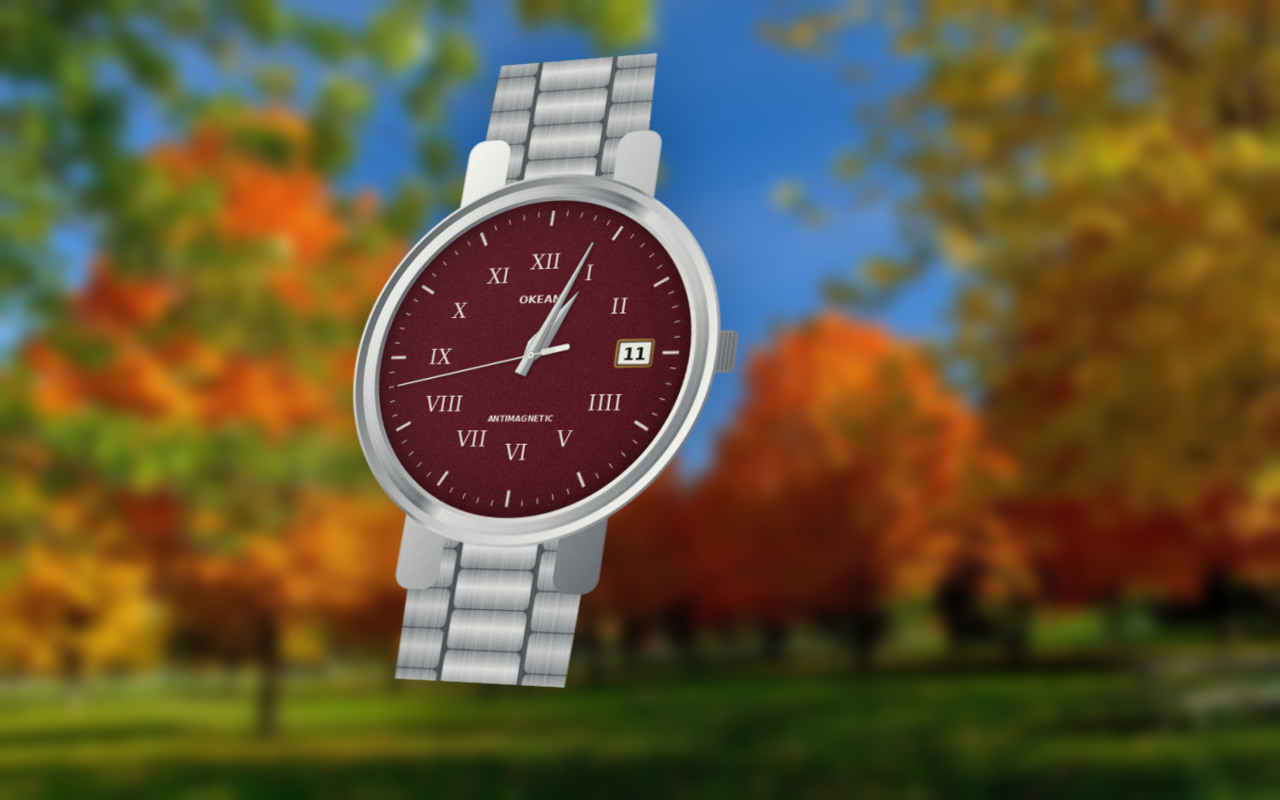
1:03:43
